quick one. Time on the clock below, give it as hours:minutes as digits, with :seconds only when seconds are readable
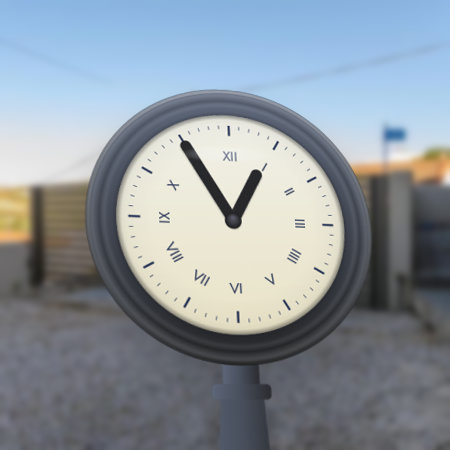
12:55
